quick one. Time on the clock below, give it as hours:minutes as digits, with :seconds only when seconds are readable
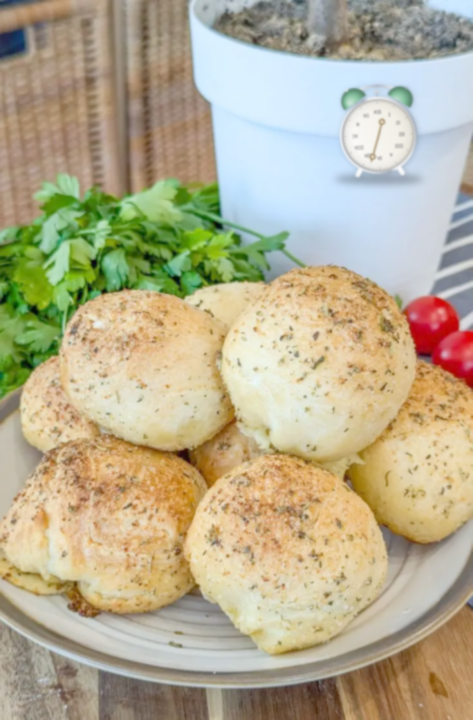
12:33
